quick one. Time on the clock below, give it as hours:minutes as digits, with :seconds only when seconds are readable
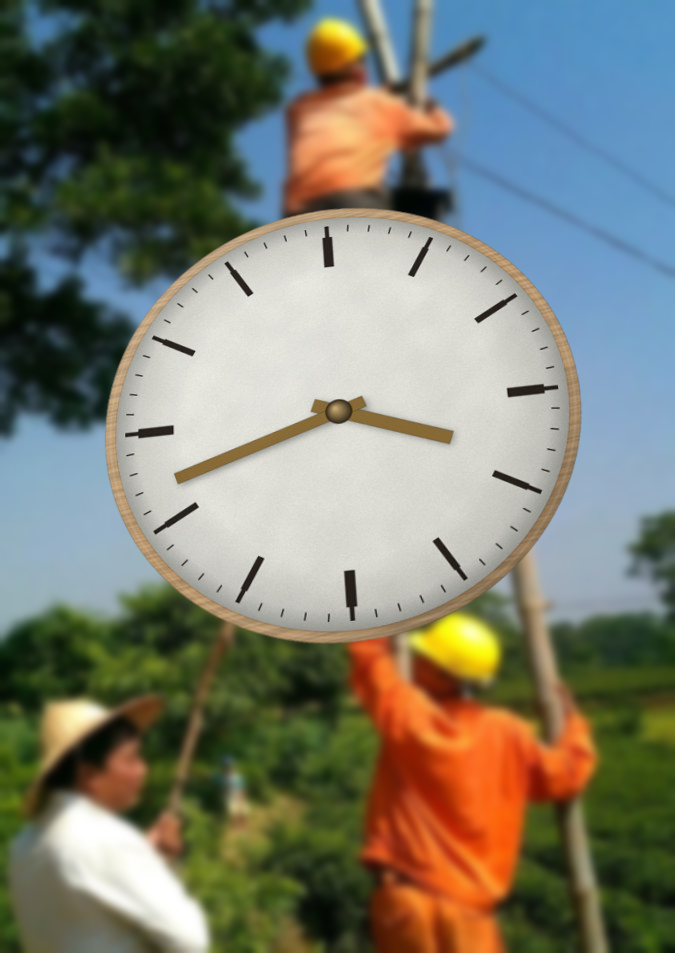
3:42
